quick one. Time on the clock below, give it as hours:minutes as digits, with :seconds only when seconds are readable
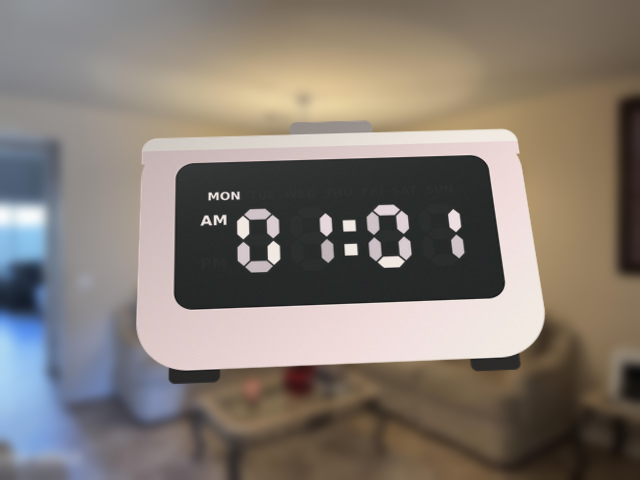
1:01
